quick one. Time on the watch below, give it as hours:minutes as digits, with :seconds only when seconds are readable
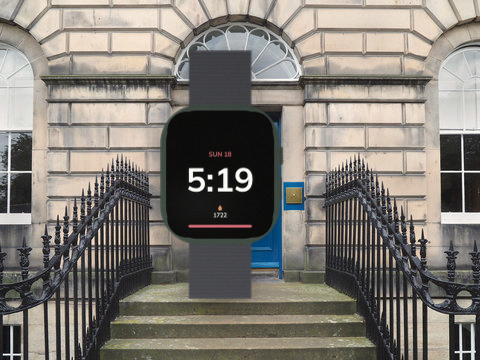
5:19
